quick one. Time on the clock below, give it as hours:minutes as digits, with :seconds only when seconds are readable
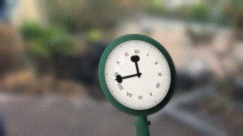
11:43
